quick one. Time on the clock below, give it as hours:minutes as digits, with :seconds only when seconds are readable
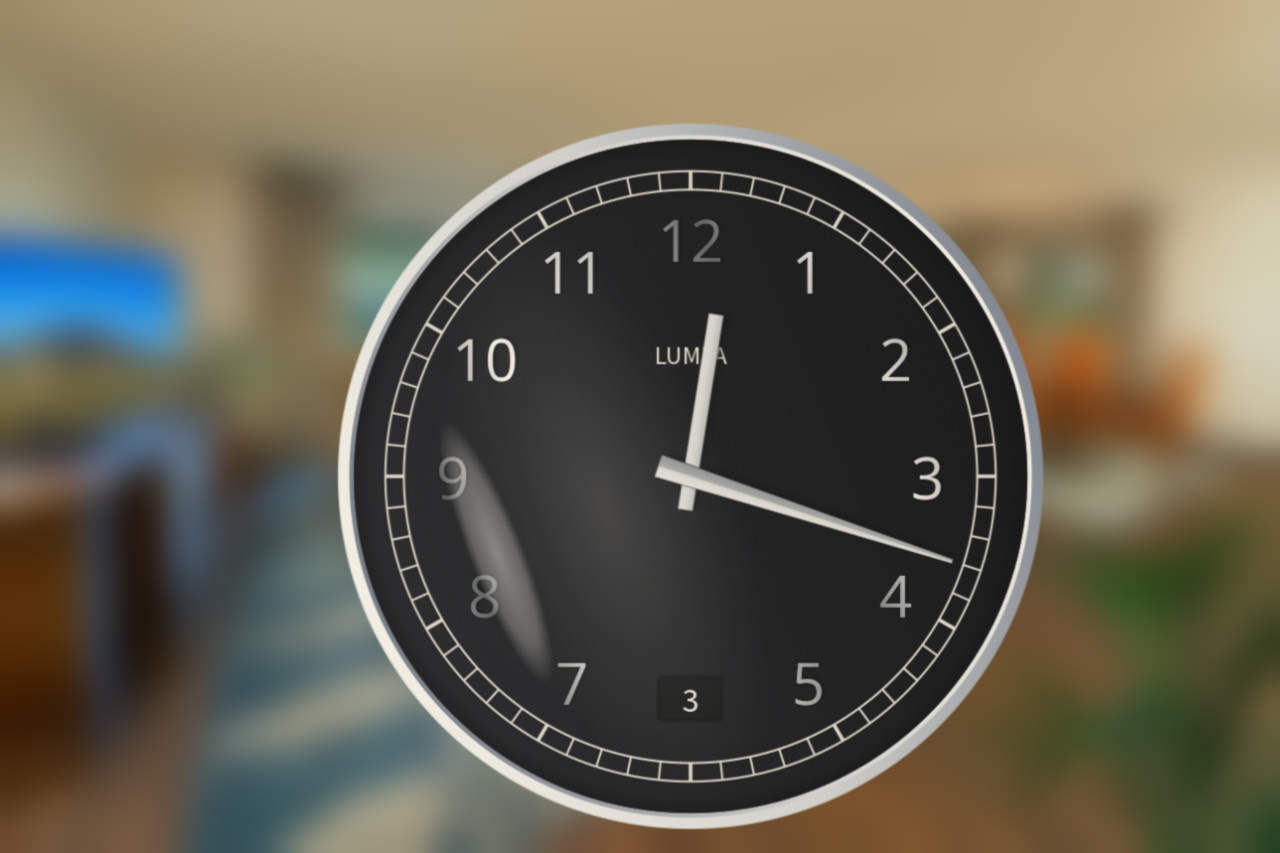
12:18
